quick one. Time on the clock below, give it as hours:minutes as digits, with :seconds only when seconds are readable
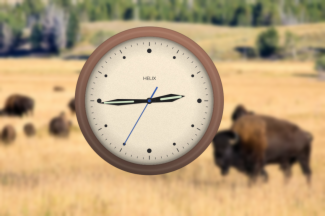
2:44:35
